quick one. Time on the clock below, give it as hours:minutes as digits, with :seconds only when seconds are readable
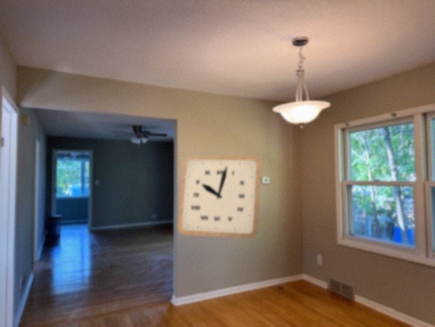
10:02
